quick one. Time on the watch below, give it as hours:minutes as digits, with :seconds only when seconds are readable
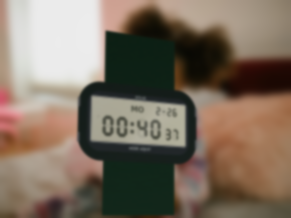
0:40
